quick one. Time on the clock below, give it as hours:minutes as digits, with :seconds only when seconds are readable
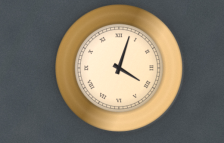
4:03
